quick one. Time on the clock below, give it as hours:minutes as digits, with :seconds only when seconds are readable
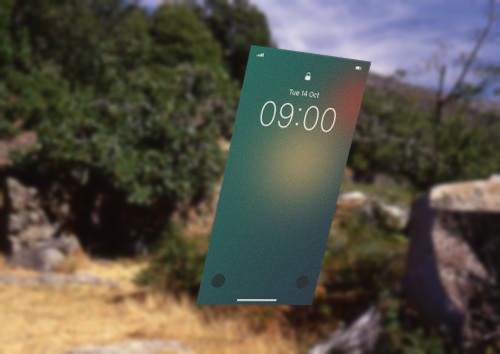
9:00
